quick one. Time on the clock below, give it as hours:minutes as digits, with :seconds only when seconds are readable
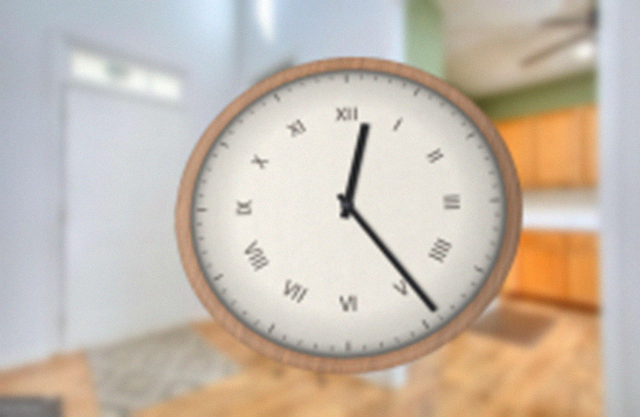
12:24
